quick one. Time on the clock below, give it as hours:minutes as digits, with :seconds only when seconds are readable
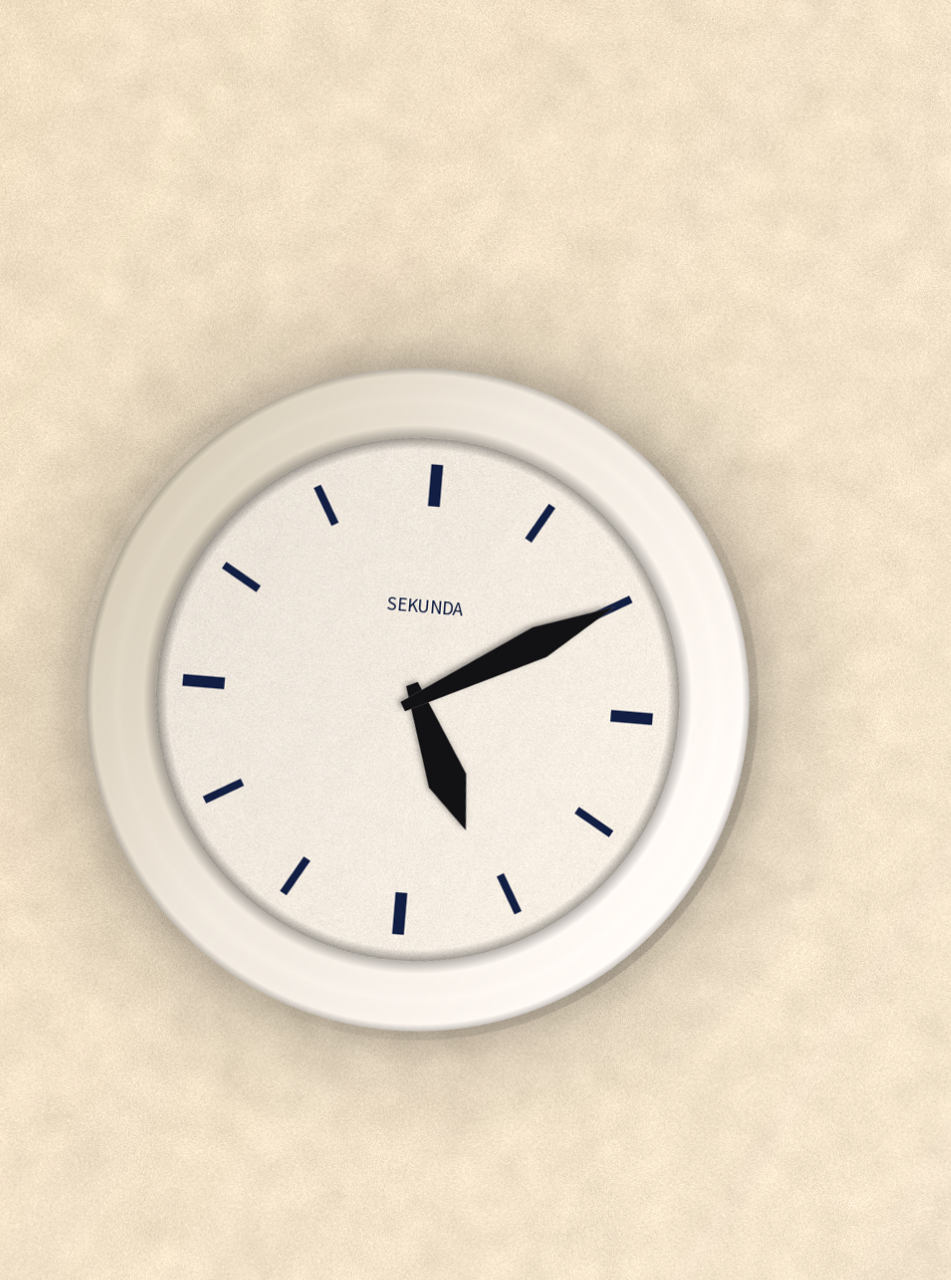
5:10
